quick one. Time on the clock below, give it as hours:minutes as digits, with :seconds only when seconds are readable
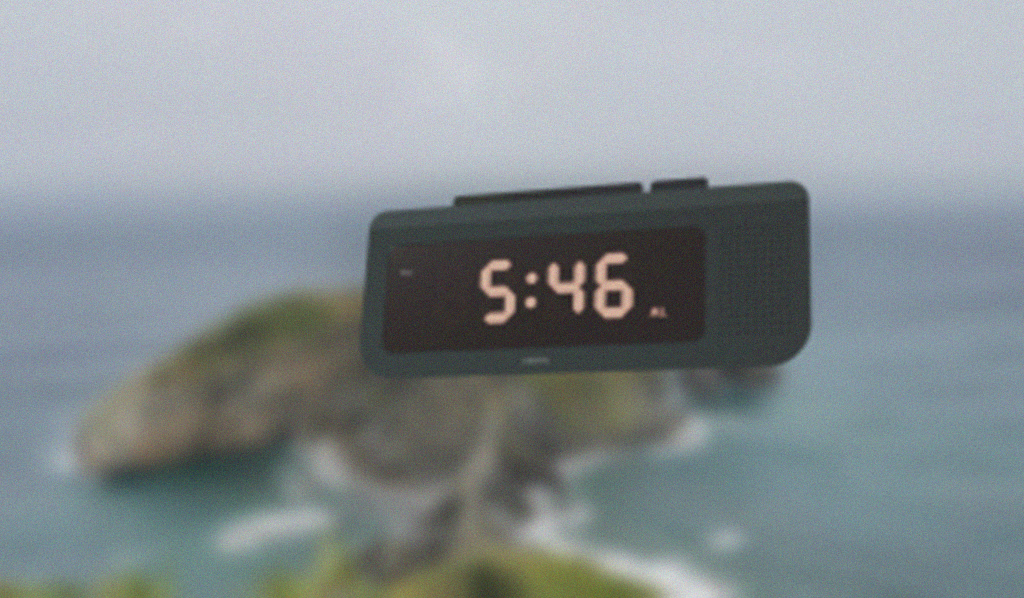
5:46
